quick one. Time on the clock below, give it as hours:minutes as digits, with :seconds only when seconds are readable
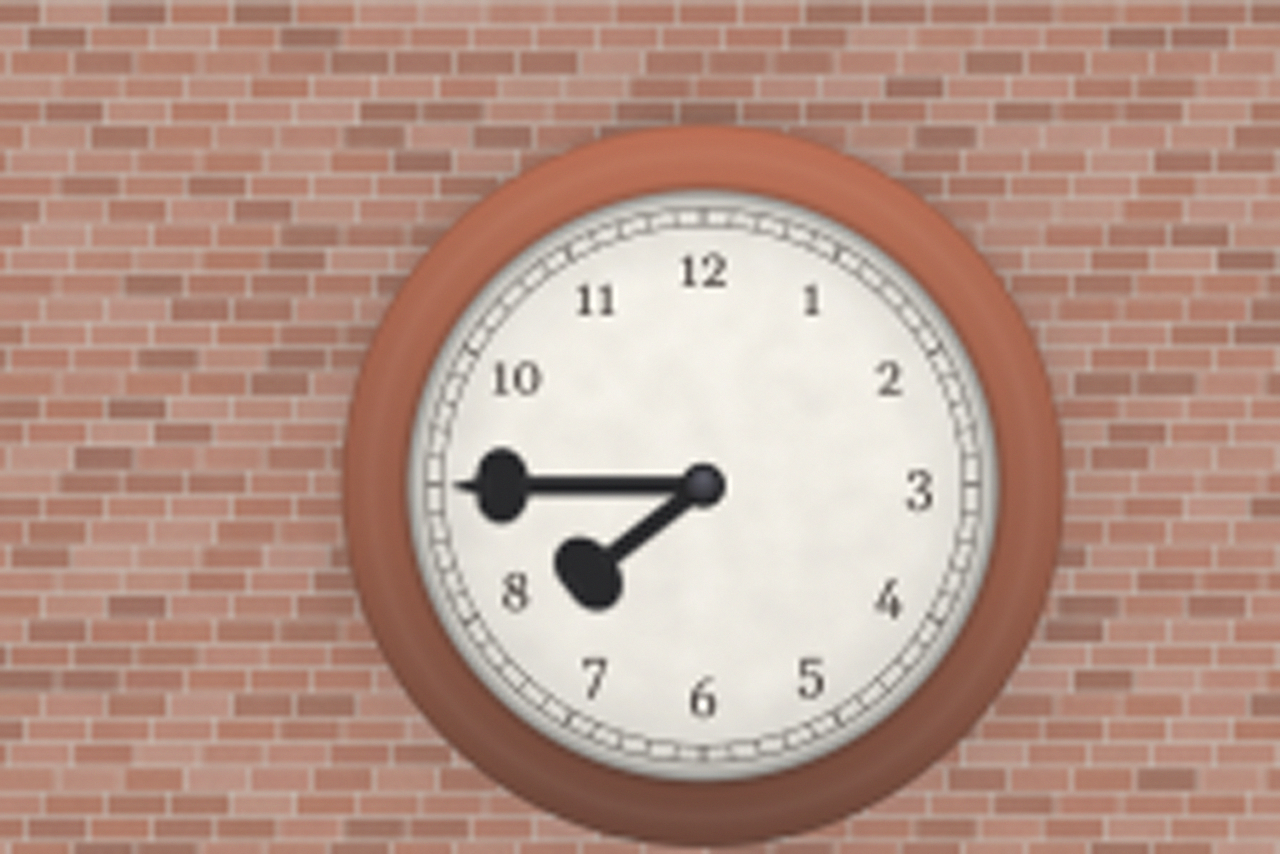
7:45
